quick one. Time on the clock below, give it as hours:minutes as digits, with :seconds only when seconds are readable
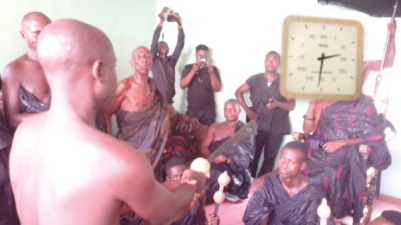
2:31
